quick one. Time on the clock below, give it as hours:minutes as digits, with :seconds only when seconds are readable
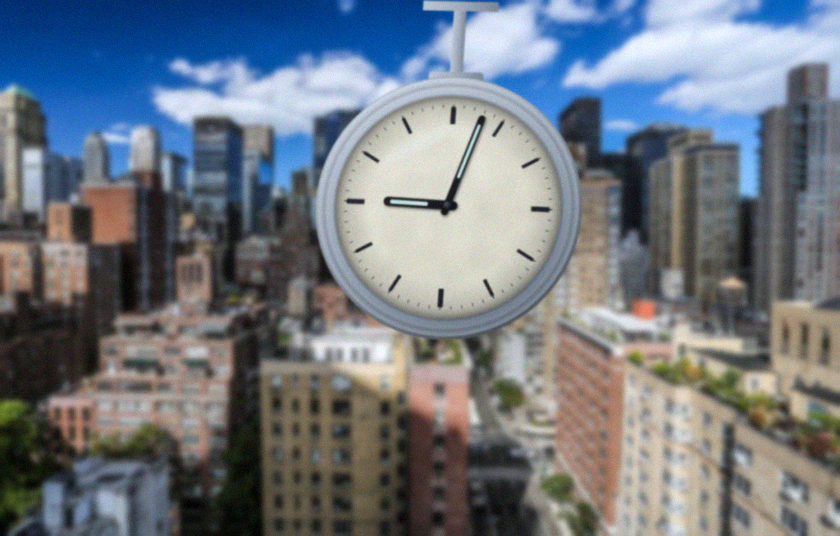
9:03
